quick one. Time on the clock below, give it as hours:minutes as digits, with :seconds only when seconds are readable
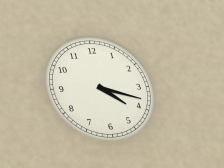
4:18
